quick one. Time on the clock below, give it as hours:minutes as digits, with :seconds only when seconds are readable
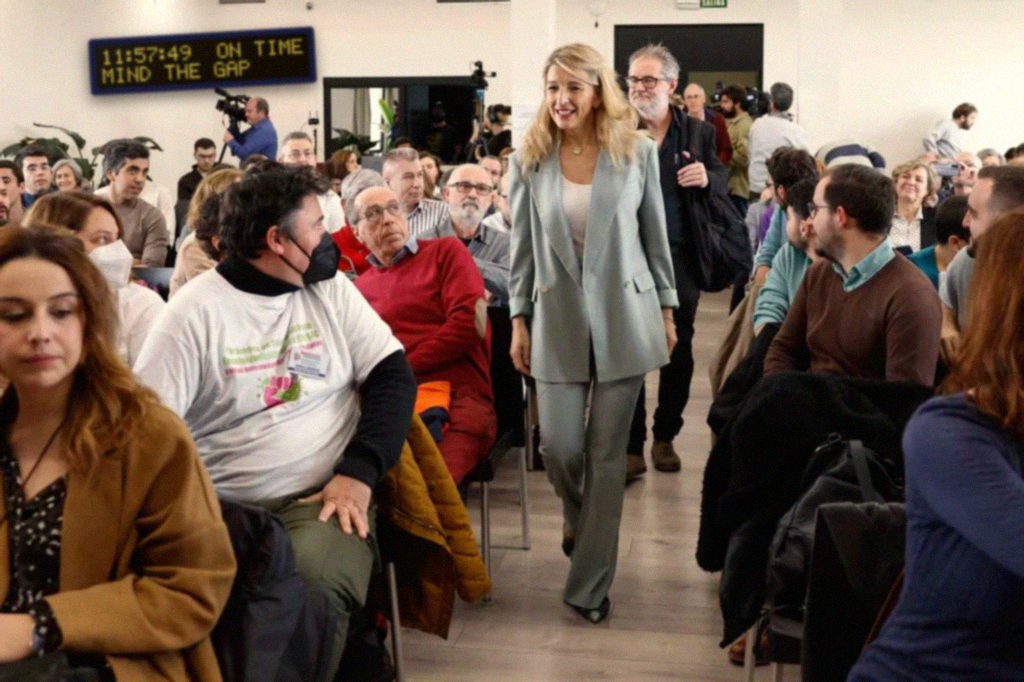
11:57:49
